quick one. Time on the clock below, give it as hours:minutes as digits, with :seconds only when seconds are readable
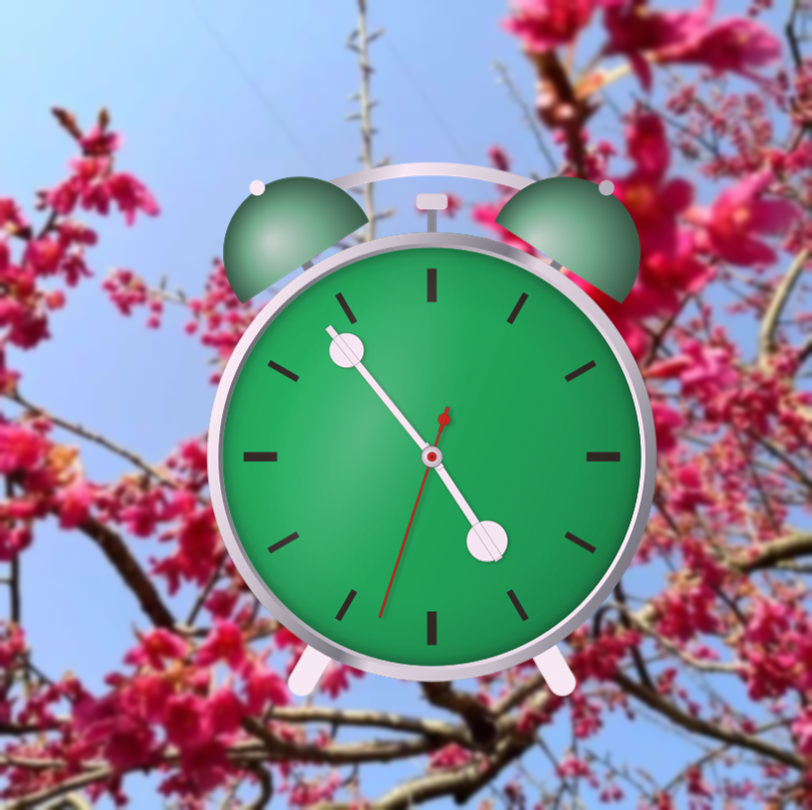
4:53:33
